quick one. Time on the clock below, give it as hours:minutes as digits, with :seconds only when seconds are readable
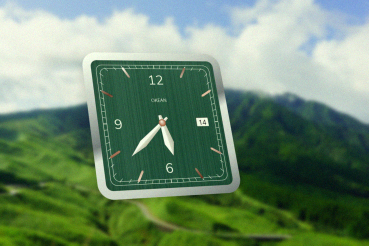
5:38
